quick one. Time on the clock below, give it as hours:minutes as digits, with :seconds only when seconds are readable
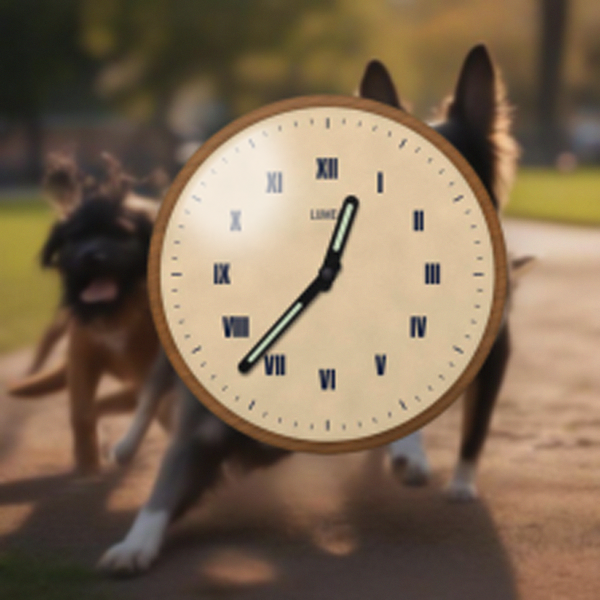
12:37
